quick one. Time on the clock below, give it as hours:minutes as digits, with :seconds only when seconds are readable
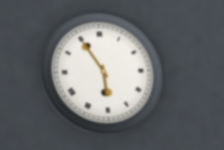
5:55
